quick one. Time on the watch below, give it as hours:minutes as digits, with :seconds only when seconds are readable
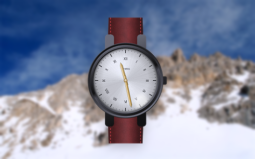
11:28
